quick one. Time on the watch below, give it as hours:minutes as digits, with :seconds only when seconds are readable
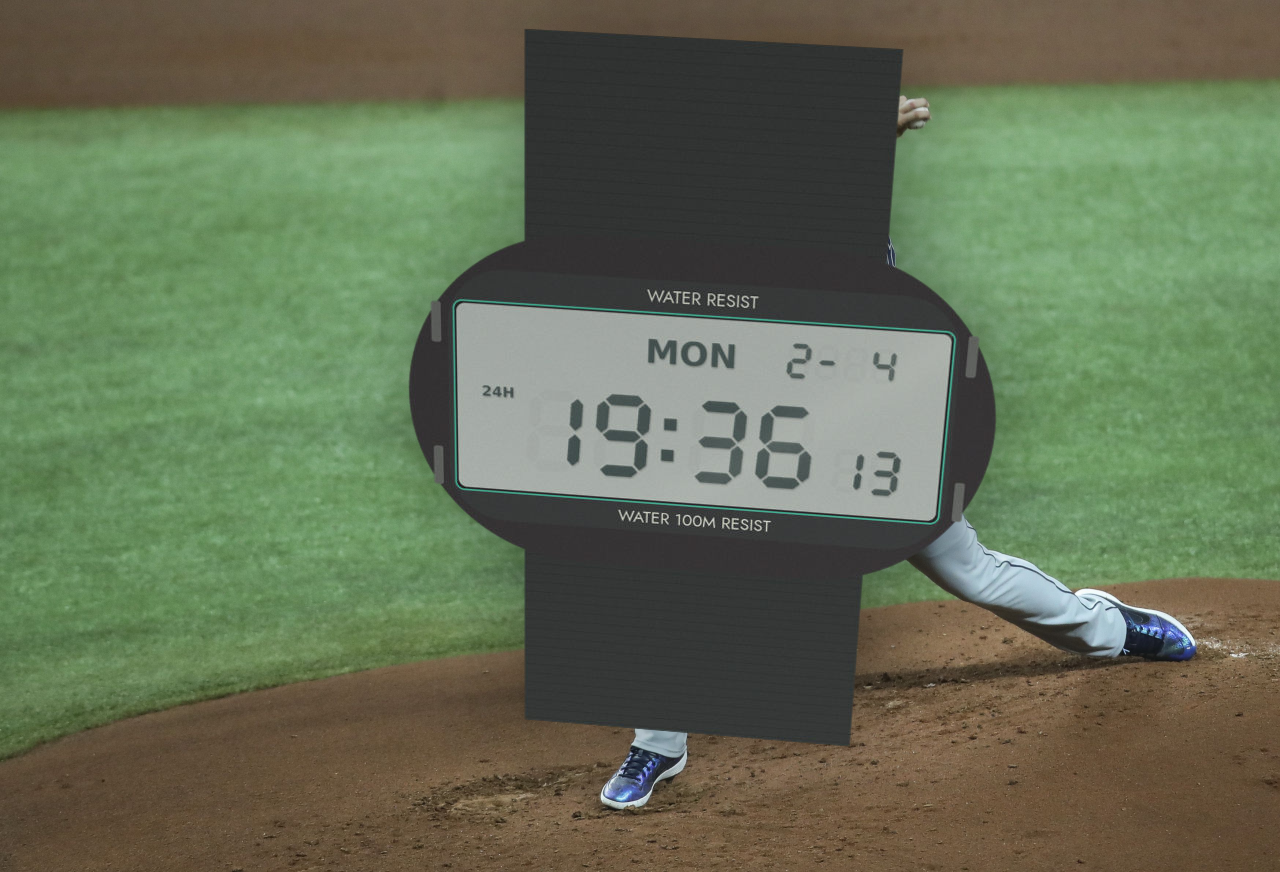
19:36:13
